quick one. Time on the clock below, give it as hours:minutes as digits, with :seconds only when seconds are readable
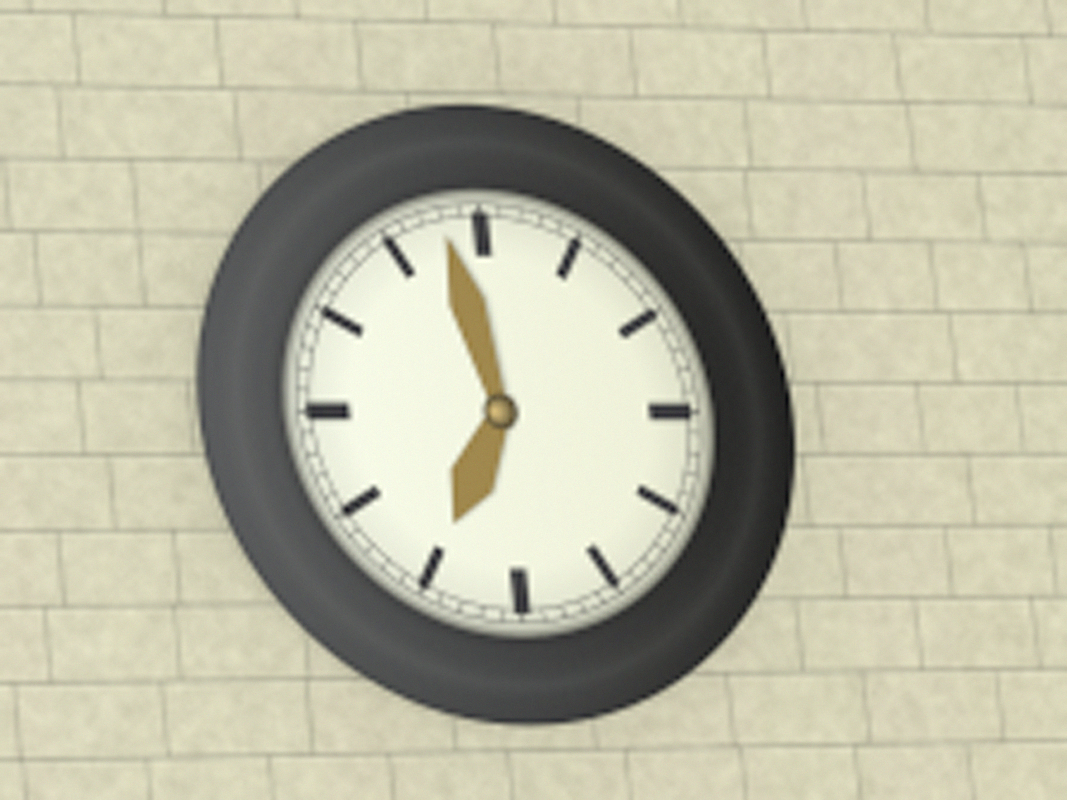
6:58
